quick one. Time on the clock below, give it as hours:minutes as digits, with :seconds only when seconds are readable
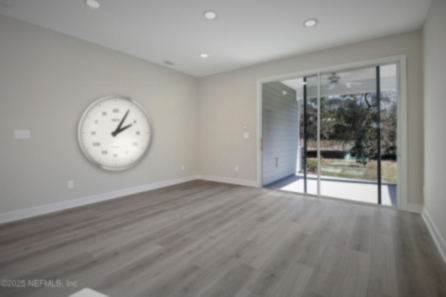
2:05
